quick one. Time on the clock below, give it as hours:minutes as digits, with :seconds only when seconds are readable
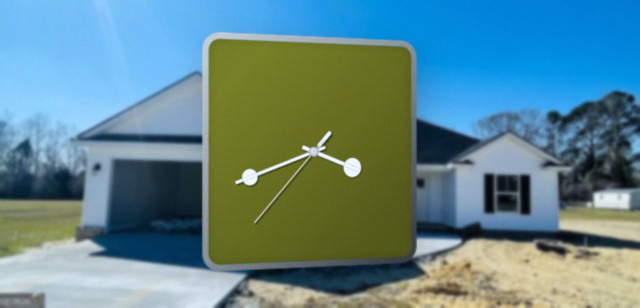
3:41:37
